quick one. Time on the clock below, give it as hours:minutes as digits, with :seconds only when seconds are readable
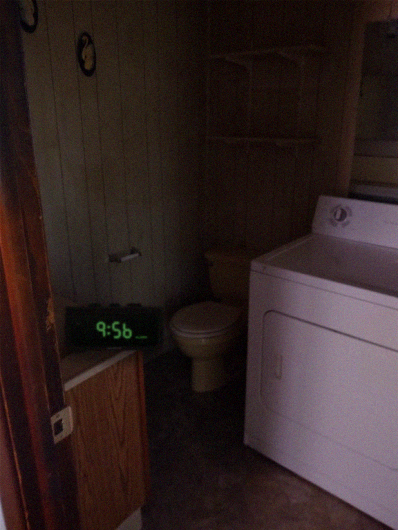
9:56
